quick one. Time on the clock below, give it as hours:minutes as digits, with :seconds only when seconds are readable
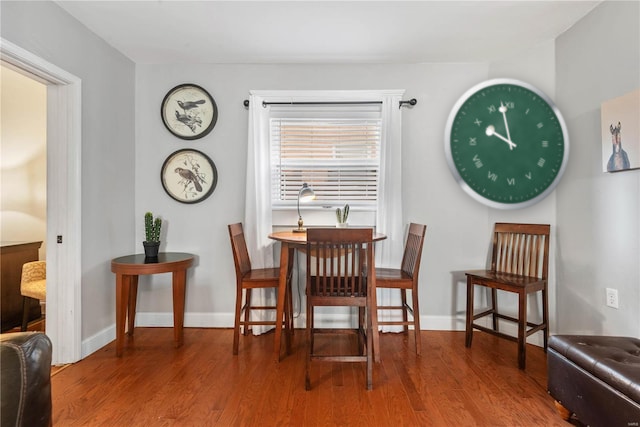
9:58
